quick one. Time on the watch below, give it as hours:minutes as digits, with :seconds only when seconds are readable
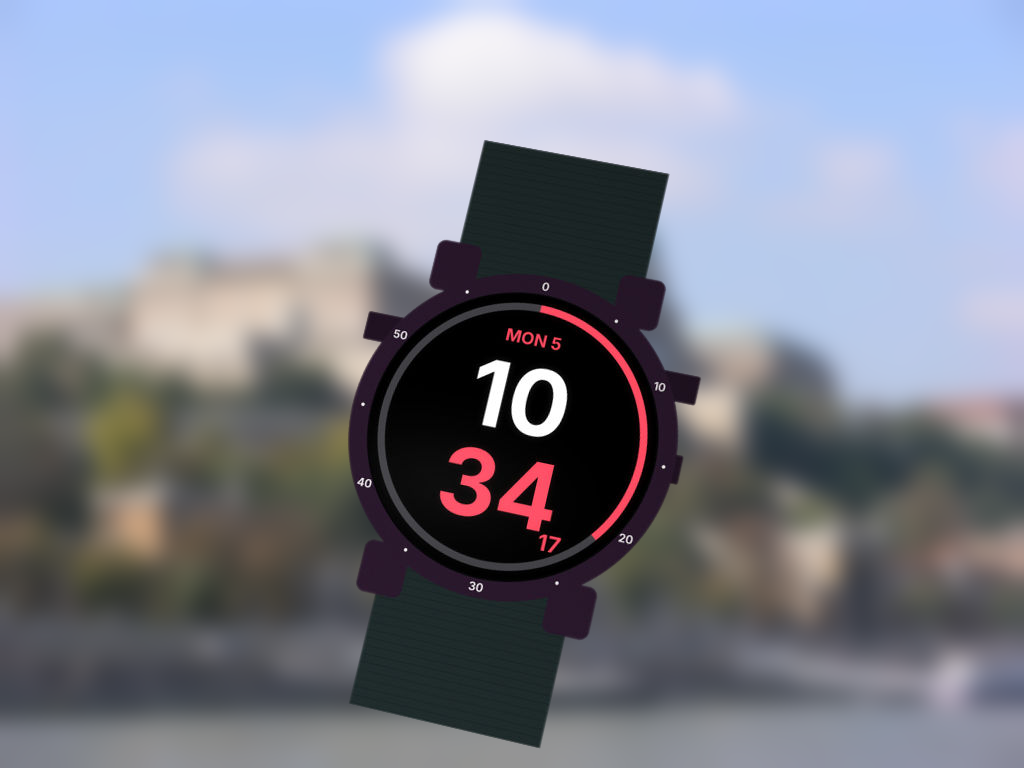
10:34:17
